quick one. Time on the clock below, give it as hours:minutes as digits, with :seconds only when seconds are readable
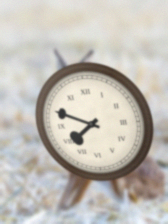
7:49
